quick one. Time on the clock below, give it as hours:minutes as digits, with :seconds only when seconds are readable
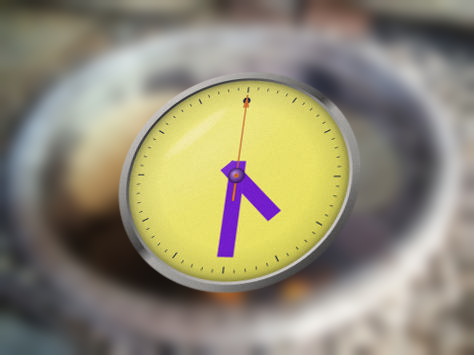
4:30:00
